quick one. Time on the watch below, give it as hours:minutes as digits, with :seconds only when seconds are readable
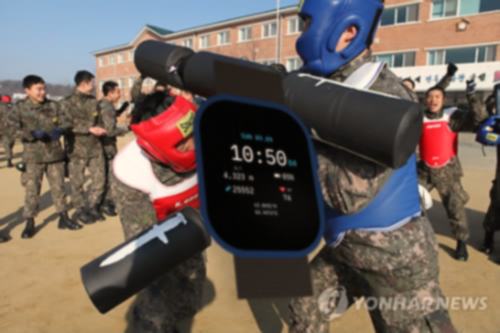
10:50
